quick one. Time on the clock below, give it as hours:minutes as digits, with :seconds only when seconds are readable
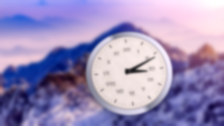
3:11
